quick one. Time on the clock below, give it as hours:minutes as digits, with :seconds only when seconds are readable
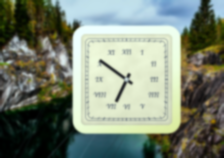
6:51
